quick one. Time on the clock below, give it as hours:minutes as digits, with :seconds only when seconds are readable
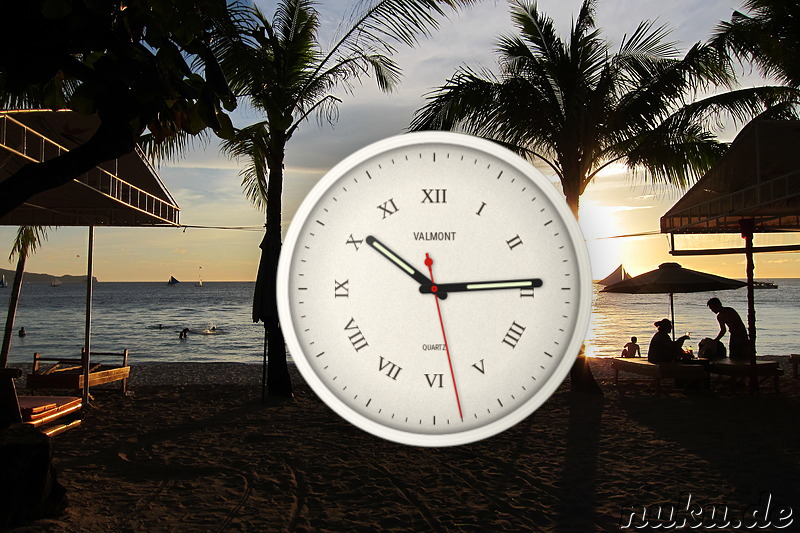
10:14:28
